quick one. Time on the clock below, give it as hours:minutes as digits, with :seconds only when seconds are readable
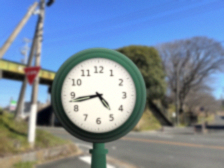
4:43
